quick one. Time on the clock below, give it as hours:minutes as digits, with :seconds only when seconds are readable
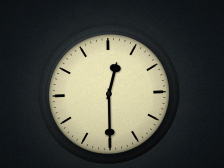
12:30
